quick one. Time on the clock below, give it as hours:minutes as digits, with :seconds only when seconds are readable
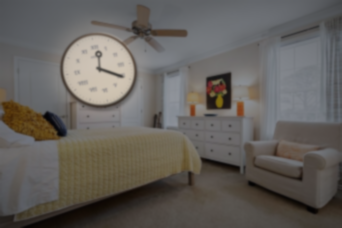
12:20
